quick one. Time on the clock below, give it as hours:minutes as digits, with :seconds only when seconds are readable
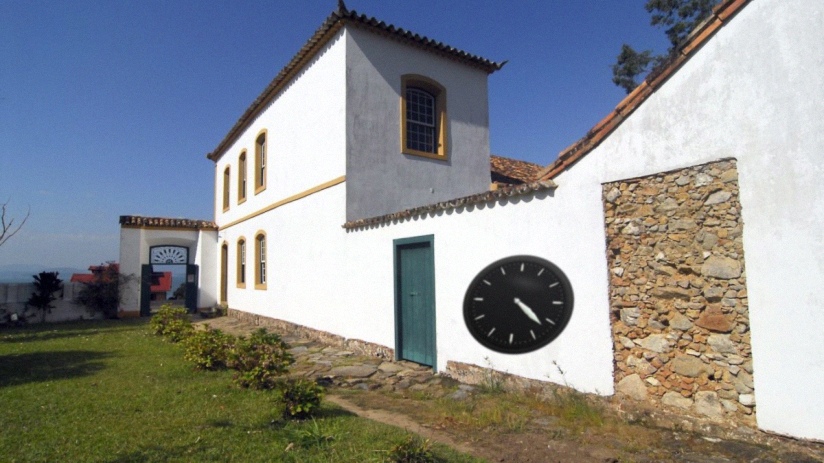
4:22
